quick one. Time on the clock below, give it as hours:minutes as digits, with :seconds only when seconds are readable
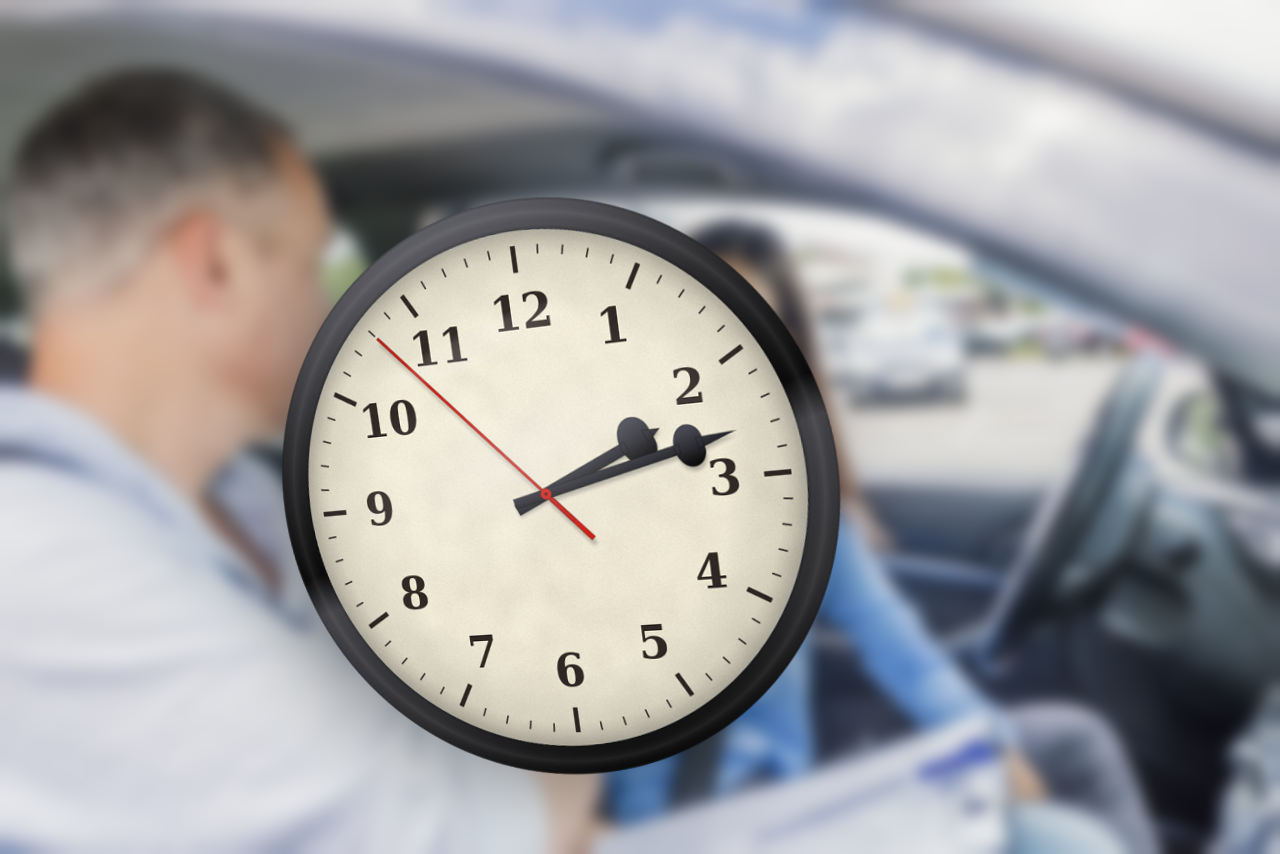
2:12:53
